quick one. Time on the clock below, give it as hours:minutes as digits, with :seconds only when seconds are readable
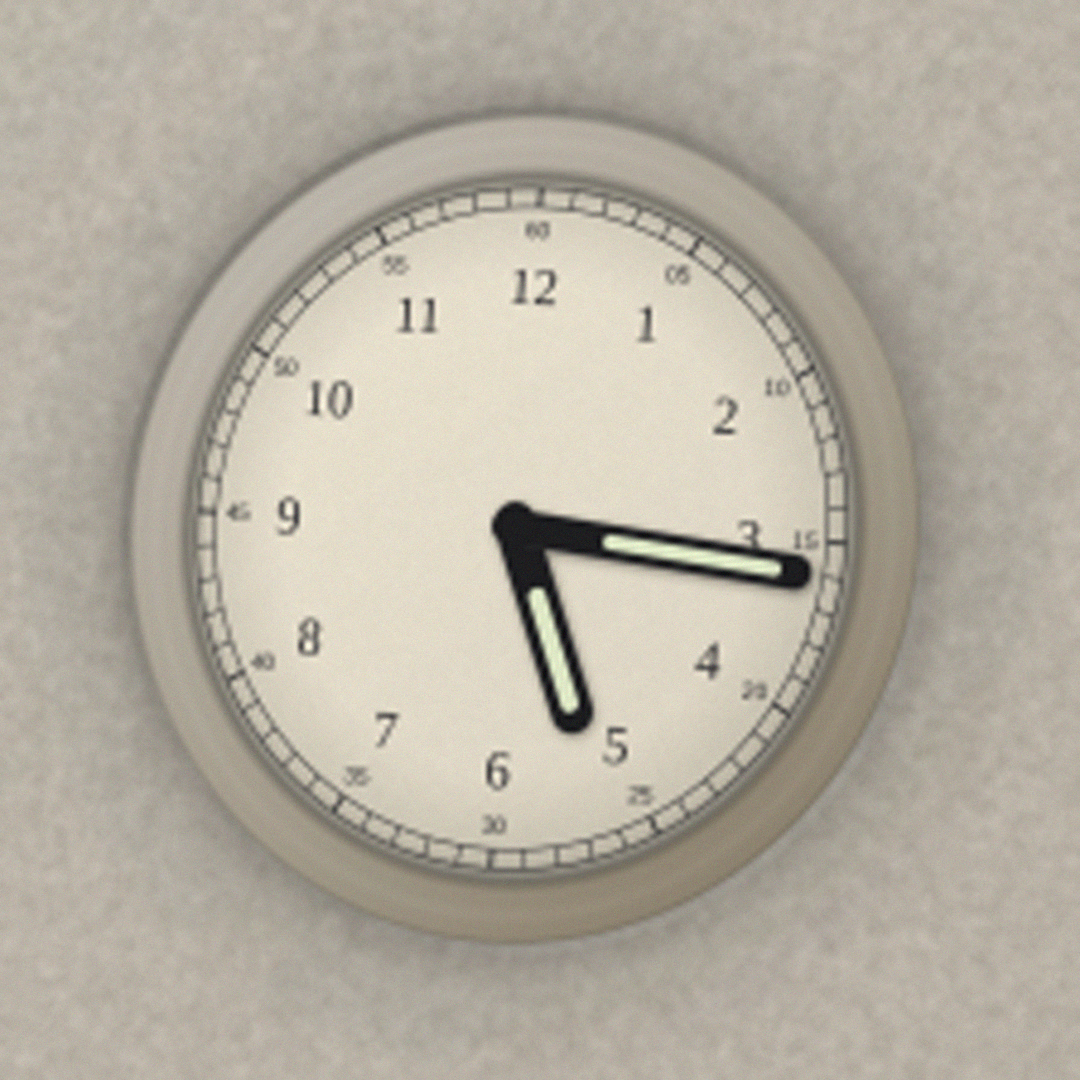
5:16
